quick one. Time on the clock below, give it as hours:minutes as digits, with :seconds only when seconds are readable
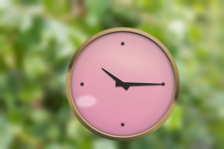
10:15
